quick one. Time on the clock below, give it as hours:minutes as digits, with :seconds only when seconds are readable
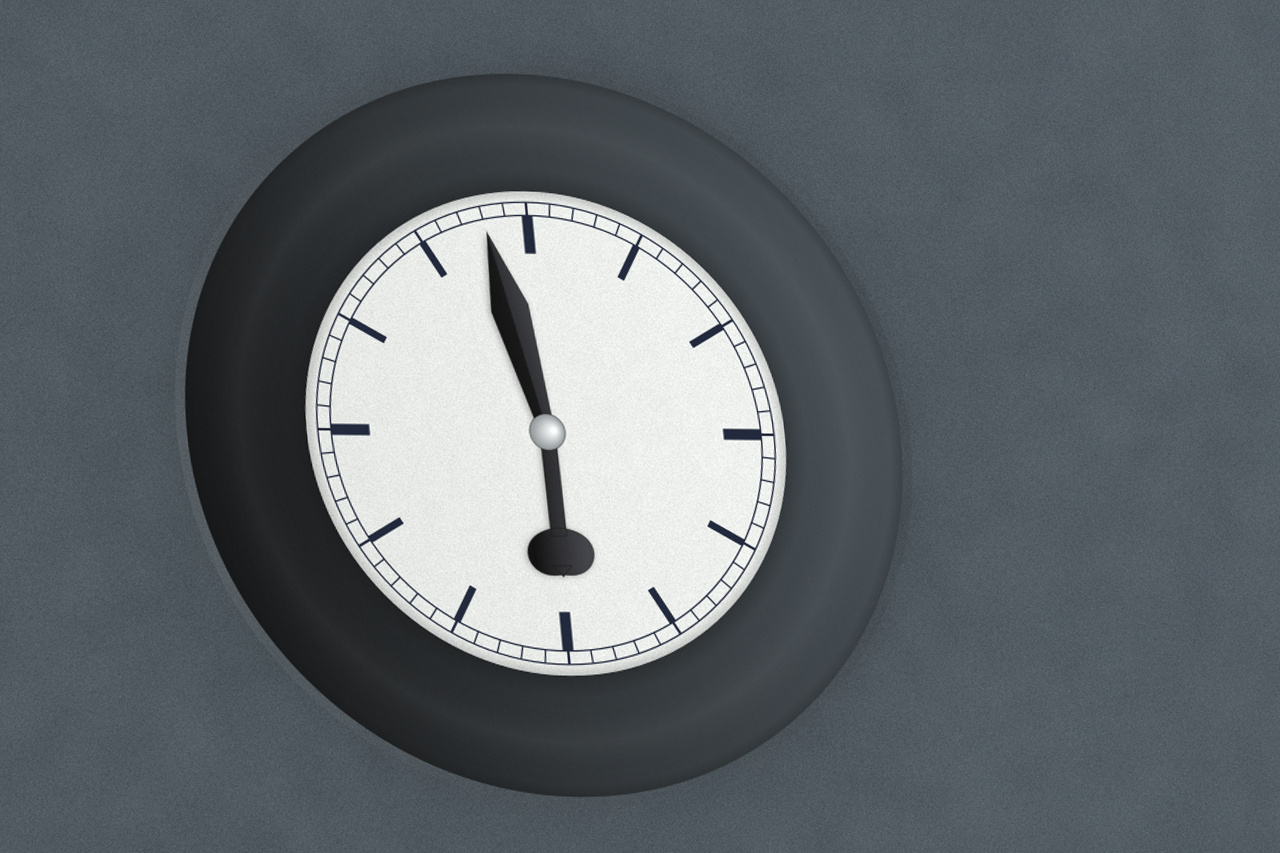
5:58
